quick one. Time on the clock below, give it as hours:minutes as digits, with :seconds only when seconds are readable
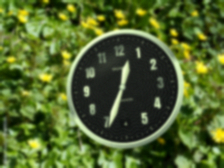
12:34
